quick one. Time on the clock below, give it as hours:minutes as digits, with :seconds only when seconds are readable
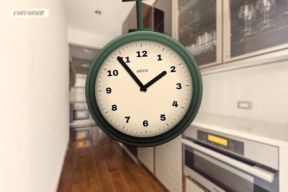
1:54
